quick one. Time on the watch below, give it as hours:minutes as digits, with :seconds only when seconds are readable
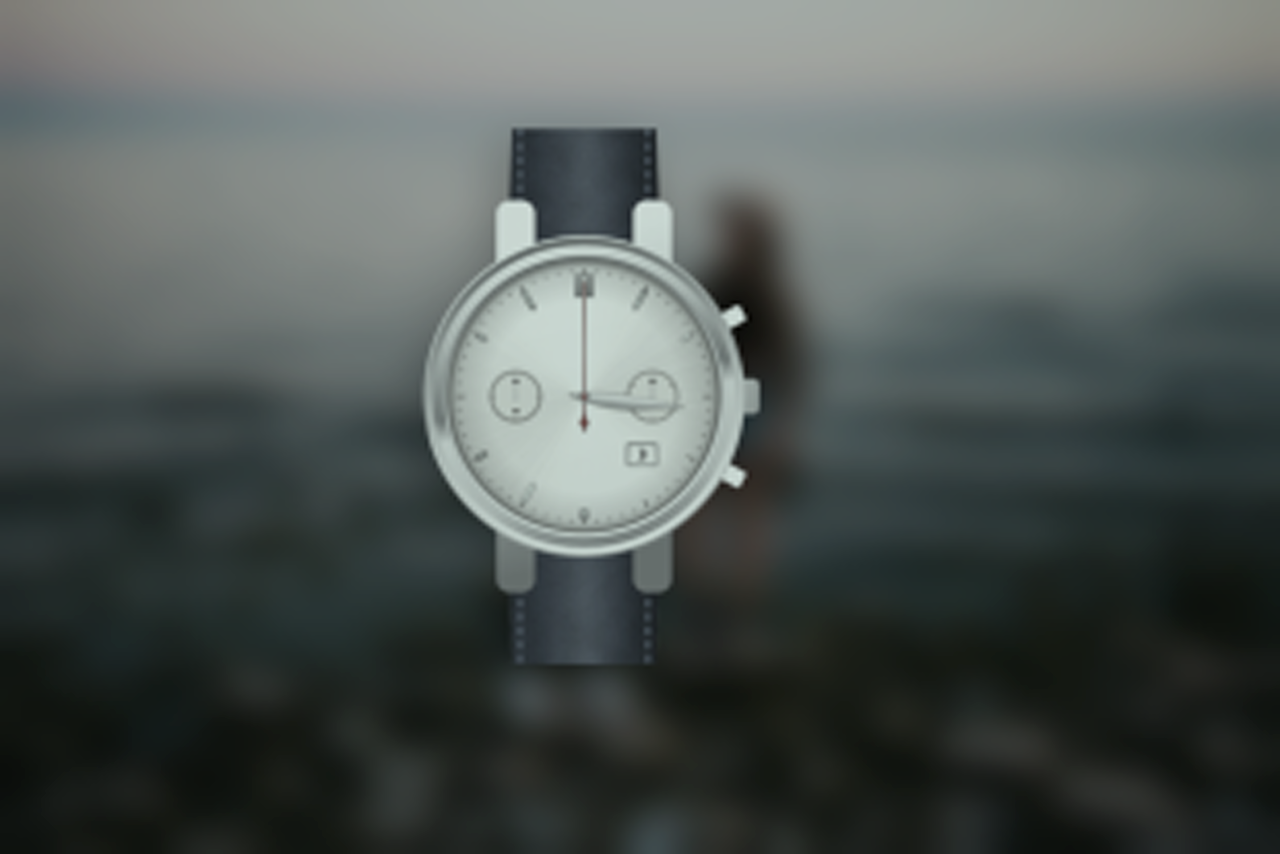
3:16
